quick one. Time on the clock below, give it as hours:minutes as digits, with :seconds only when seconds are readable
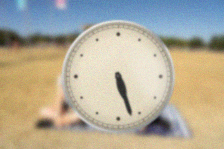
5:27
